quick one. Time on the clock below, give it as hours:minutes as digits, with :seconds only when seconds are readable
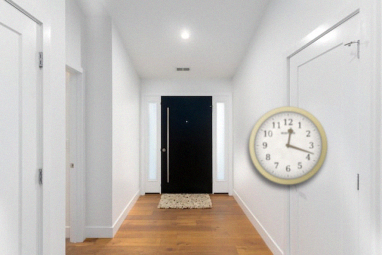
12:18
